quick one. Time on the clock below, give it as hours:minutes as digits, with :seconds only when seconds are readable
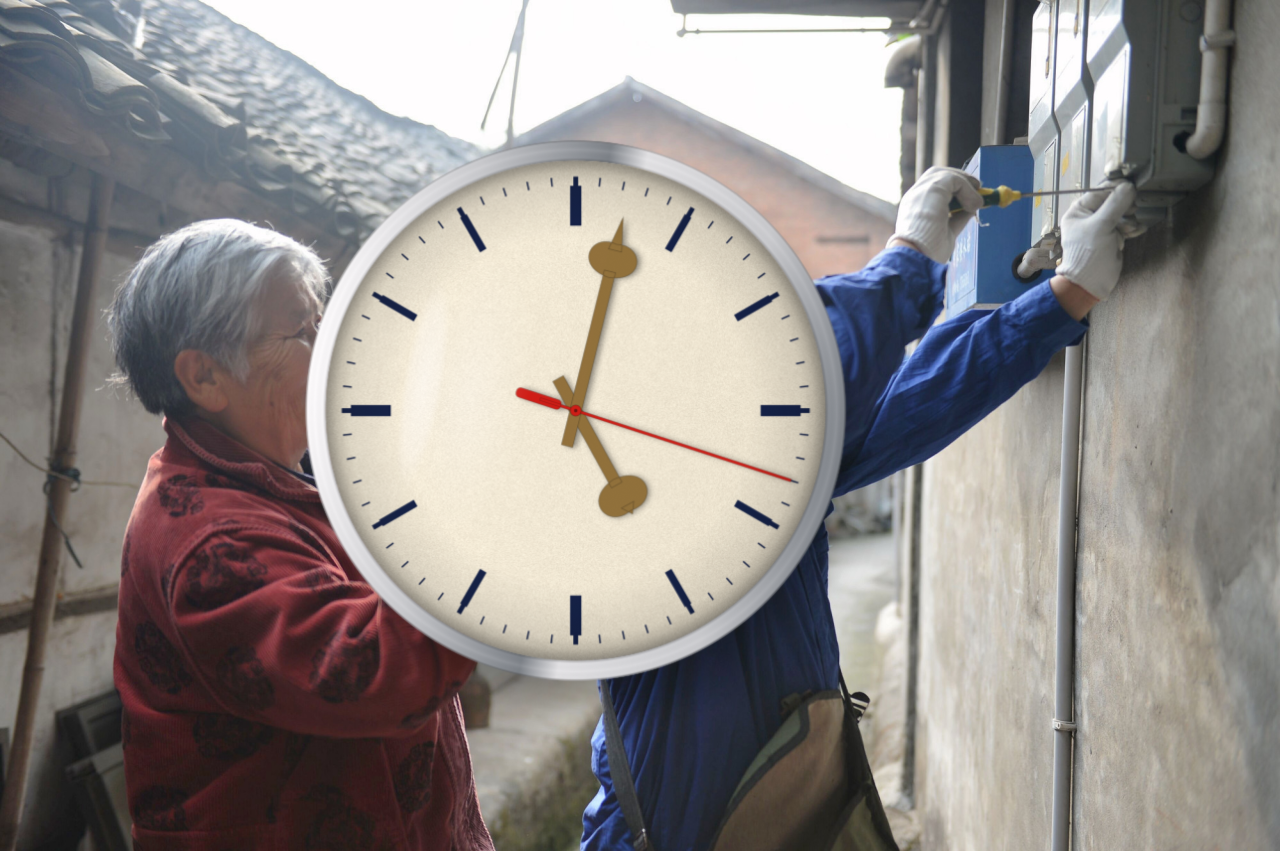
5:02:18
